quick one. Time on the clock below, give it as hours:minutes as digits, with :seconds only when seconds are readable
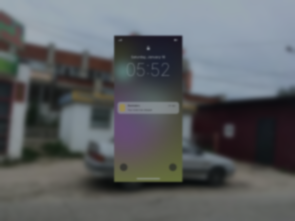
5:52
